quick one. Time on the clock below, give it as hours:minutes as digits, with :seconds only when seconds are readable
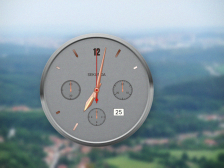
7:02
